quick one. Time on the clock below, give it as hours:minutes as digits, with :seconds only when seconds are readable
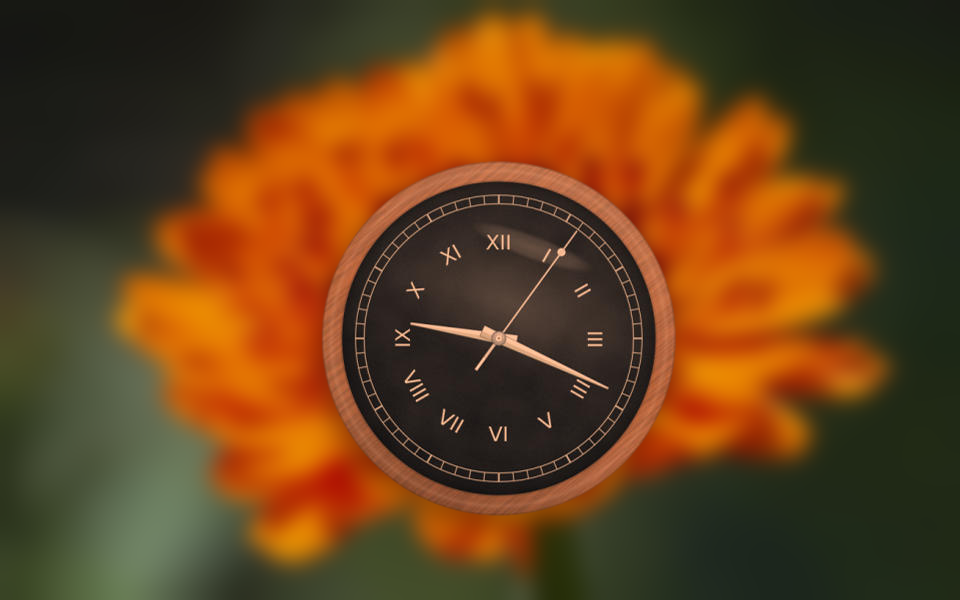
9:19:06
